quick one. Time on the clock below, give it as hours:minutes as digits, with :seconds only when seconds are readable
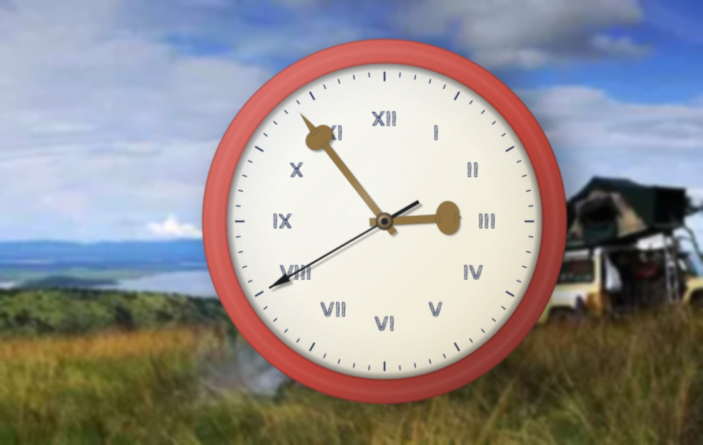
2:53:40
